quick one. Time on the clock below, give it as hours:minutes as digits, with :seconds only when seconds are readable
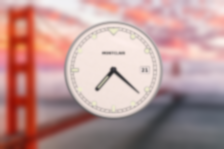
7:22
